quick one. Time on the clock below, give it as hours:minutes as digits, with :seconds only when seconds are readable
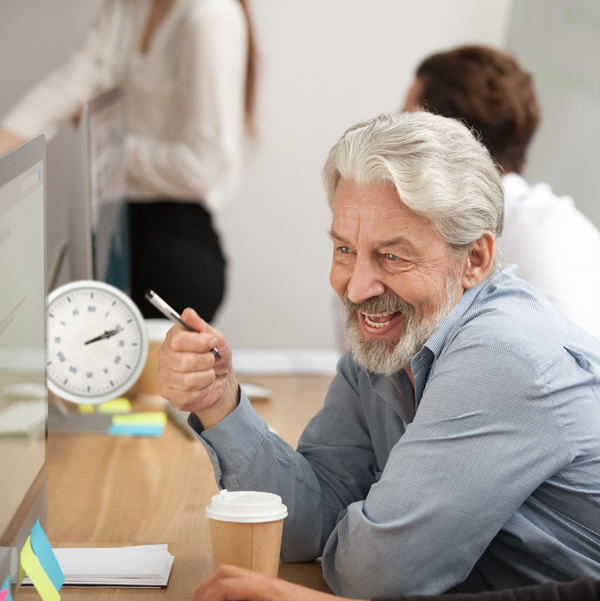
2:11
